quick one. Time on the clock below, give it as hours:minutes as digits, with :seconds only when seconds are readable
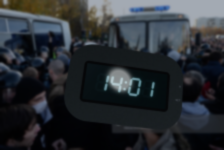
14:01
